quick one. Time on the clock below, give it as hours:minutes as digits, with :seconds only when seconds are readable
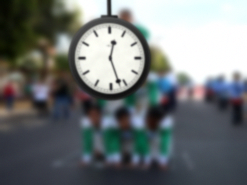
12:27
